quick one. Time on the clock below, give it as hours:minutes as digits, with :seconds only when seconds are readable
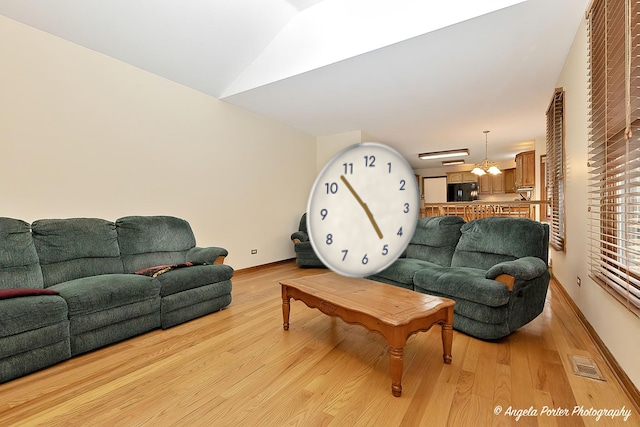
4:53
